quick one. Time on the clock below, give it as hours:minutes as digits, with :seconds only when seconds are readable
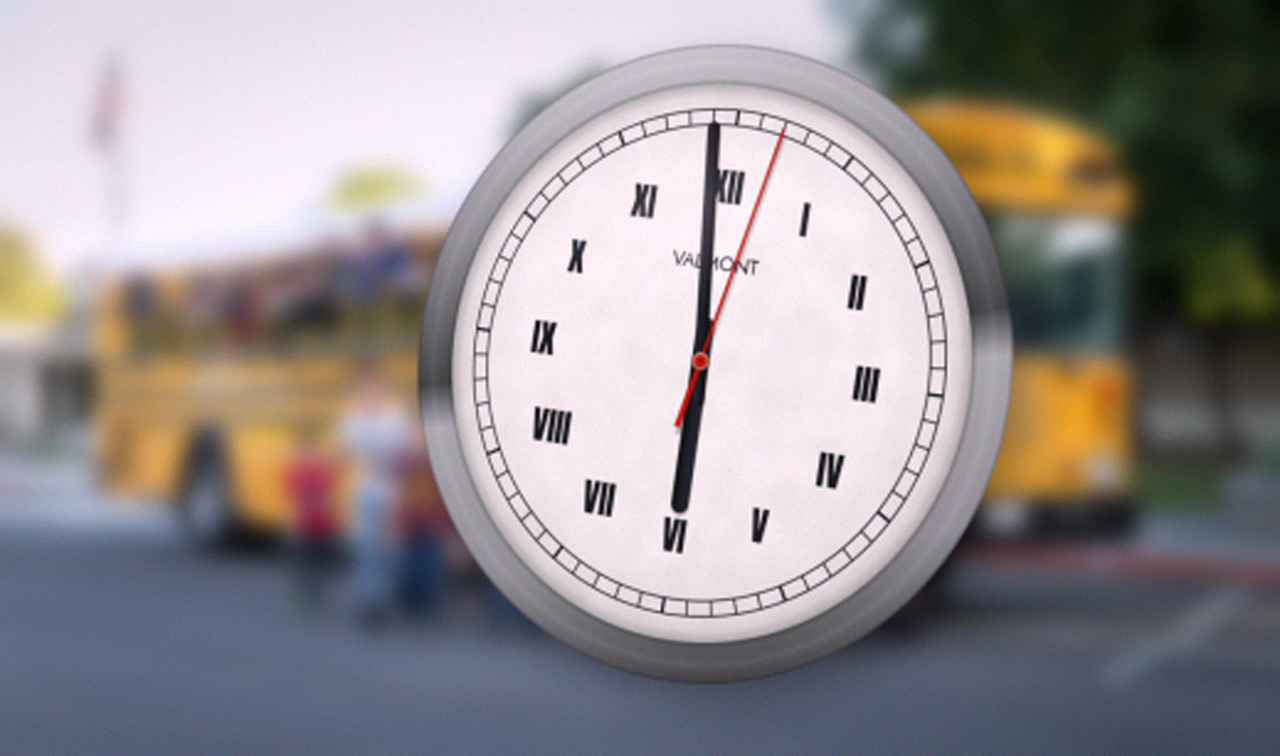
5:59:02
